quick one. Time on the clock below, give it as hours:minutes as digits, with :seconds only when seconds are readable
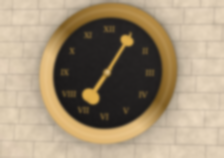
7:05
